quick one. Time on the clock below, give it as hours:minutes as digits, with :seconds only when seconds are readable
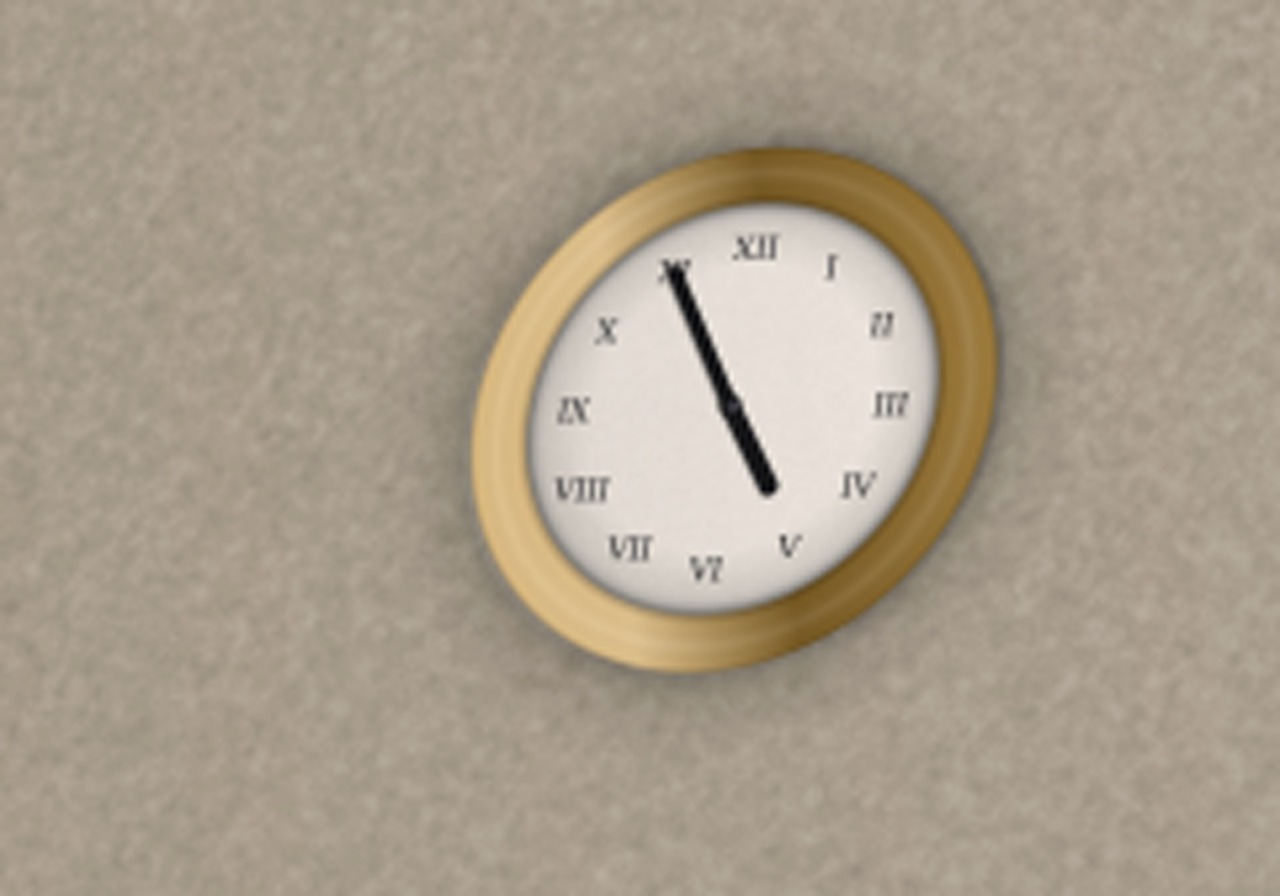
4:55
